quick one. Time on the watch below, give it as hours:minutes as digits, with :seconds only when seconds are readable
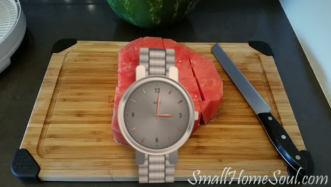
3:01
